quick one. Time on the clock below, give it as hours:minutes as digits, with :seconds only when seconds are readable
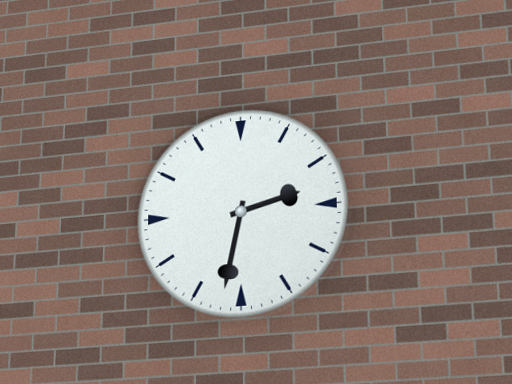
2:32
